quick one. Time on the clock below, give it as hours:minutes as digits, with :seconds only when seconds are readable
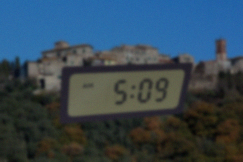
5:09
